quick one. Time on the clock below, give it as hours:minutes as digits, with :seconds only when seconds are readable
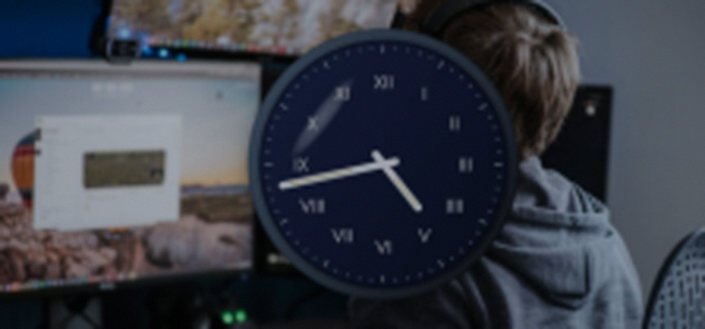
4:43
